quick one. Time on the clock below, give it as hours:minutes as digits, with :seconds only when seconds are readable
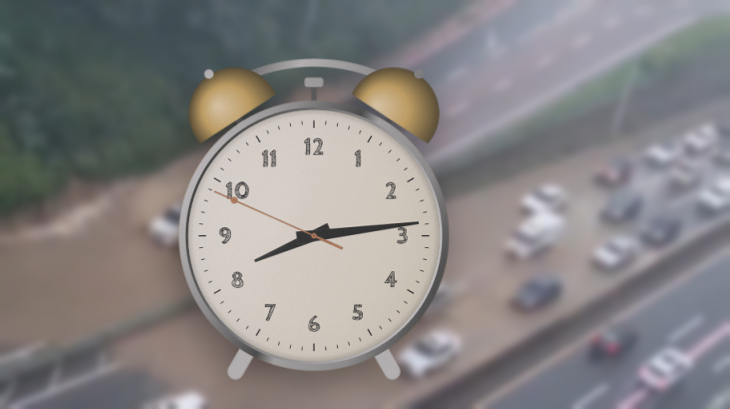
8:13:49
